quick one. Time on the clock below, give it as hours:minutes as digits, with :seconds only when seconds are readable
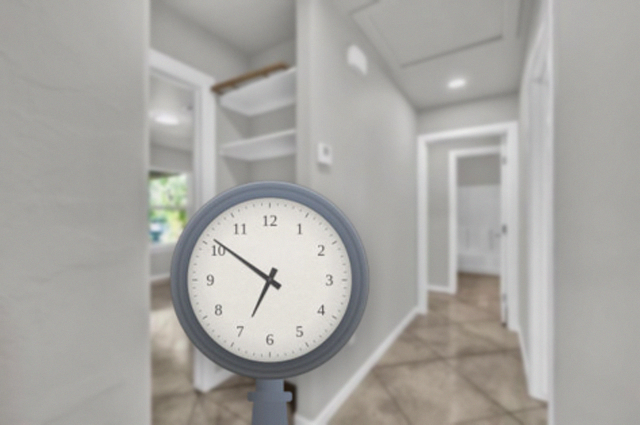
6:51
